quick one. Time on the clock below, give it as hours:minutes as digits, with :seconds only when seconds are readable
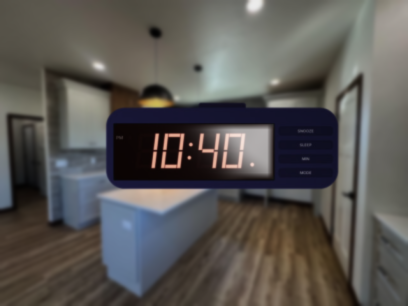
10:40
